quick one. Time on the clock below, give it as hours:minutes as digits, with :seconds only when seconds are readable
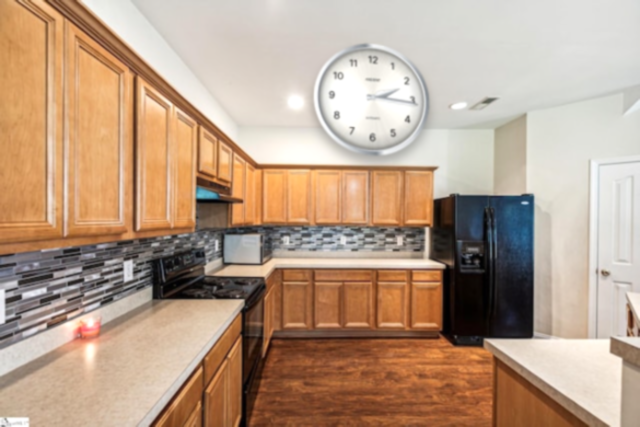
2:16
